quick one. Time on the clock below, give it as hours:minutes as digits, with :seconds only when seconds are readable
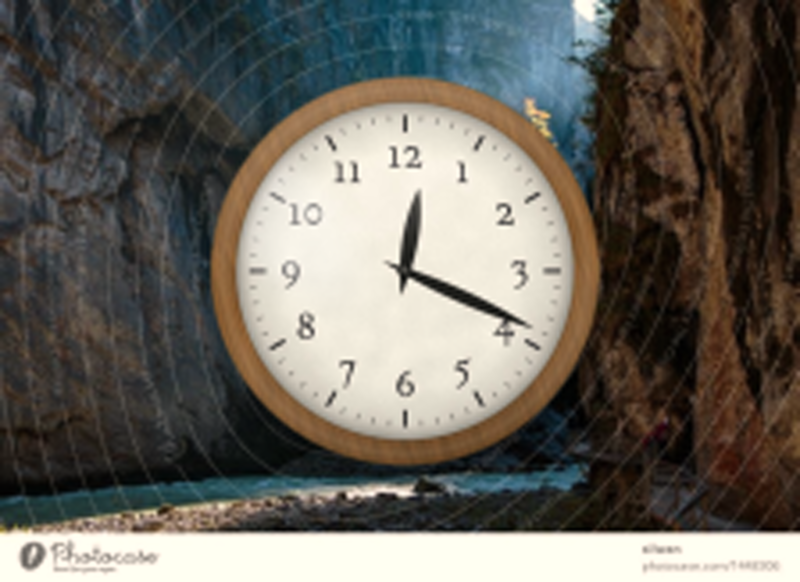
12:19
